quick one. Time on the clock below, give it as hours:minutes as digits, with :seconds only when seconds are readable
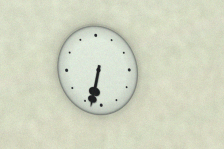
6:33
